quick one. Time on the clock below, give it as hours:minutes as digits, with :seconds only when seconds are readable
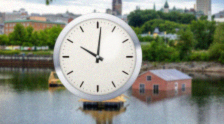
10:01
